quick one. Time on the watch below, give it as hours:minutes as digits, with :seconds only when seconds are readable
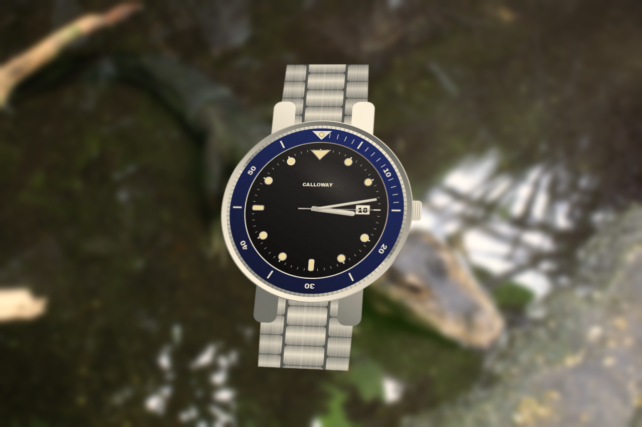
3:13:15
